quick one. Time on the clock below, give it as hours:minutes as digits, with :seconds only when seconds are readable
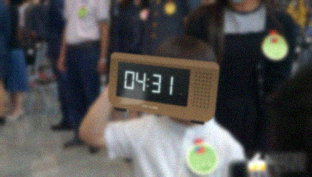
4:31
